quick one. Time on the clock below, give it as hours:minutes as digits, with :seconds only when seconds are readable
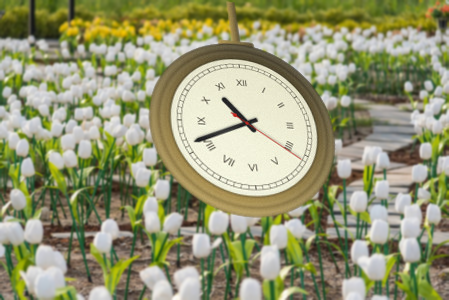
10:41:21
